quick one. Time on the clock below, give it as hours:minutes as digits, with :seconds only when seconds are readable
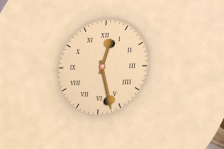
12:27
